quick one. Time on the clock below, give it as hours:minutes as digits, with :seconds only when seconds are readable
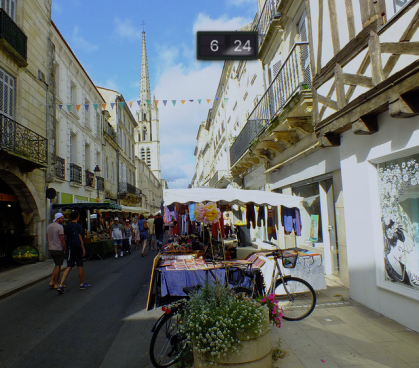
6:24
